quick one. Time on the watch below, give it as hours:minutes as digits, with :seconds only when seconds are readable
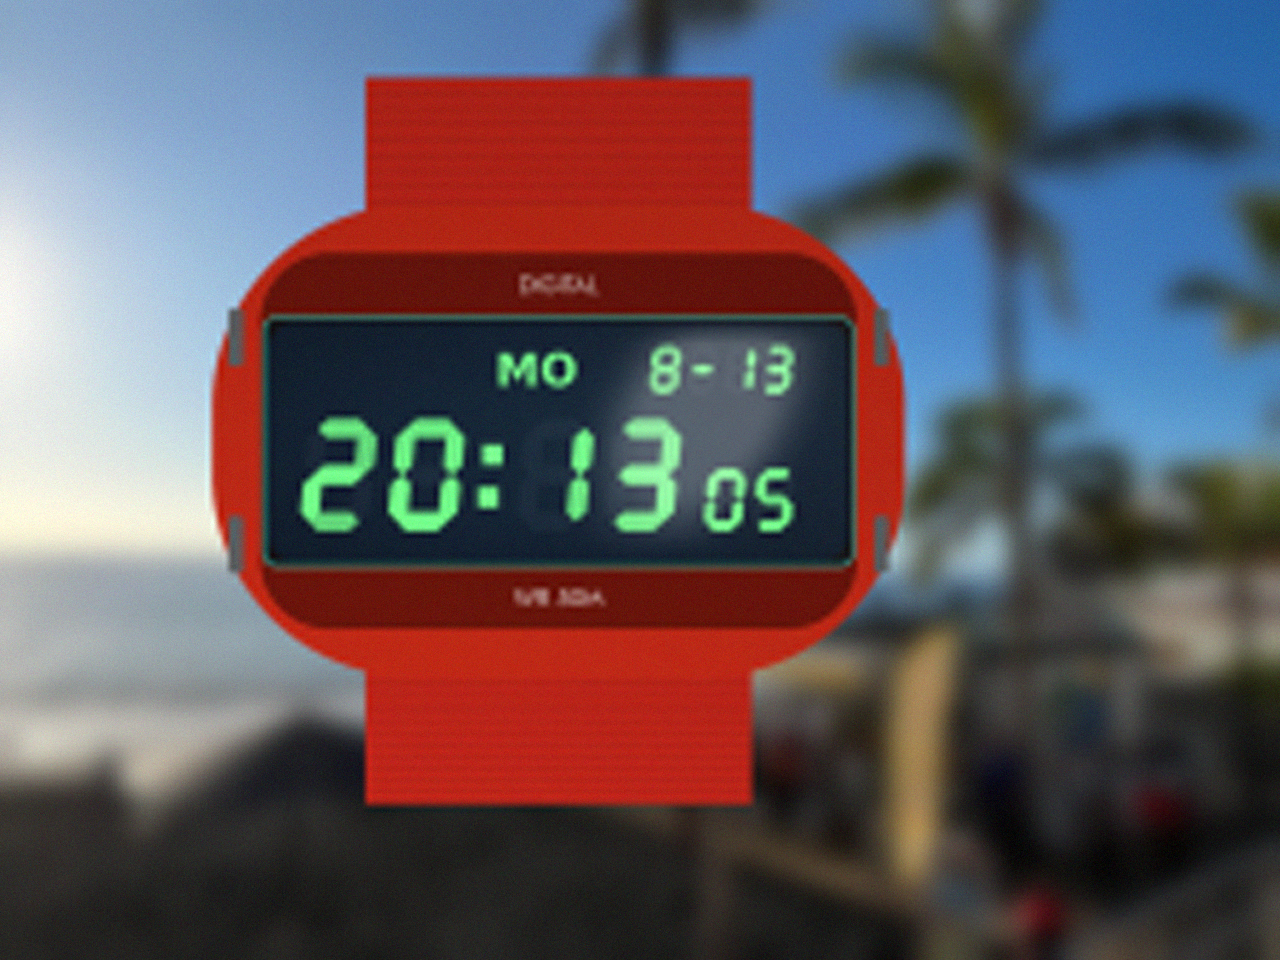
20:13:05
